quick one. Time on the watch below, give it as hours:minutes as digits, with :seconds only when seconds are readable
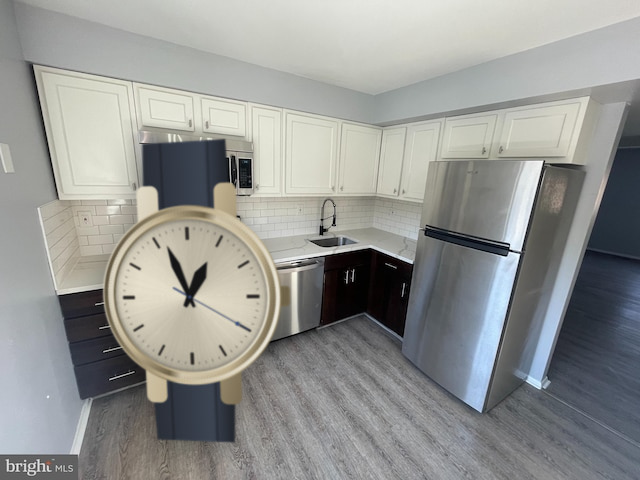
12:56:20
